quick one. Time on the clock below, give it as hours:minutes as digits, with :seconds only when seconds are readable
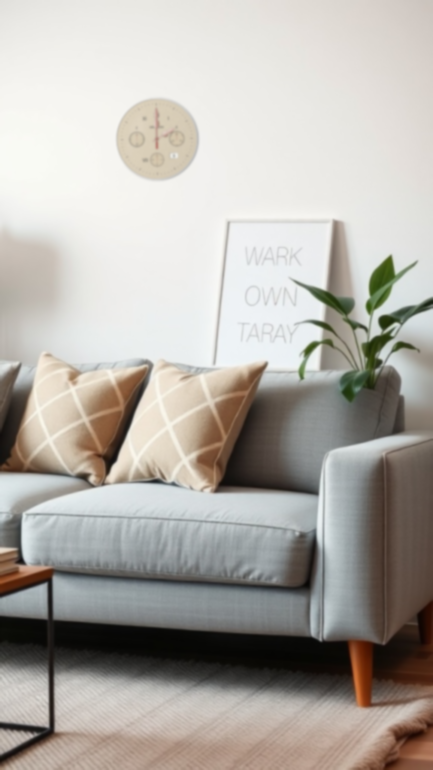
2:00
